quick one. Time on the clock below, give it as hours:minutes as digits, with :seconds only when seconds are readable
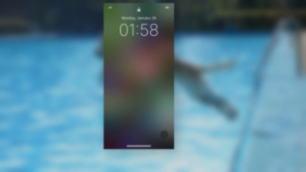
1:58
